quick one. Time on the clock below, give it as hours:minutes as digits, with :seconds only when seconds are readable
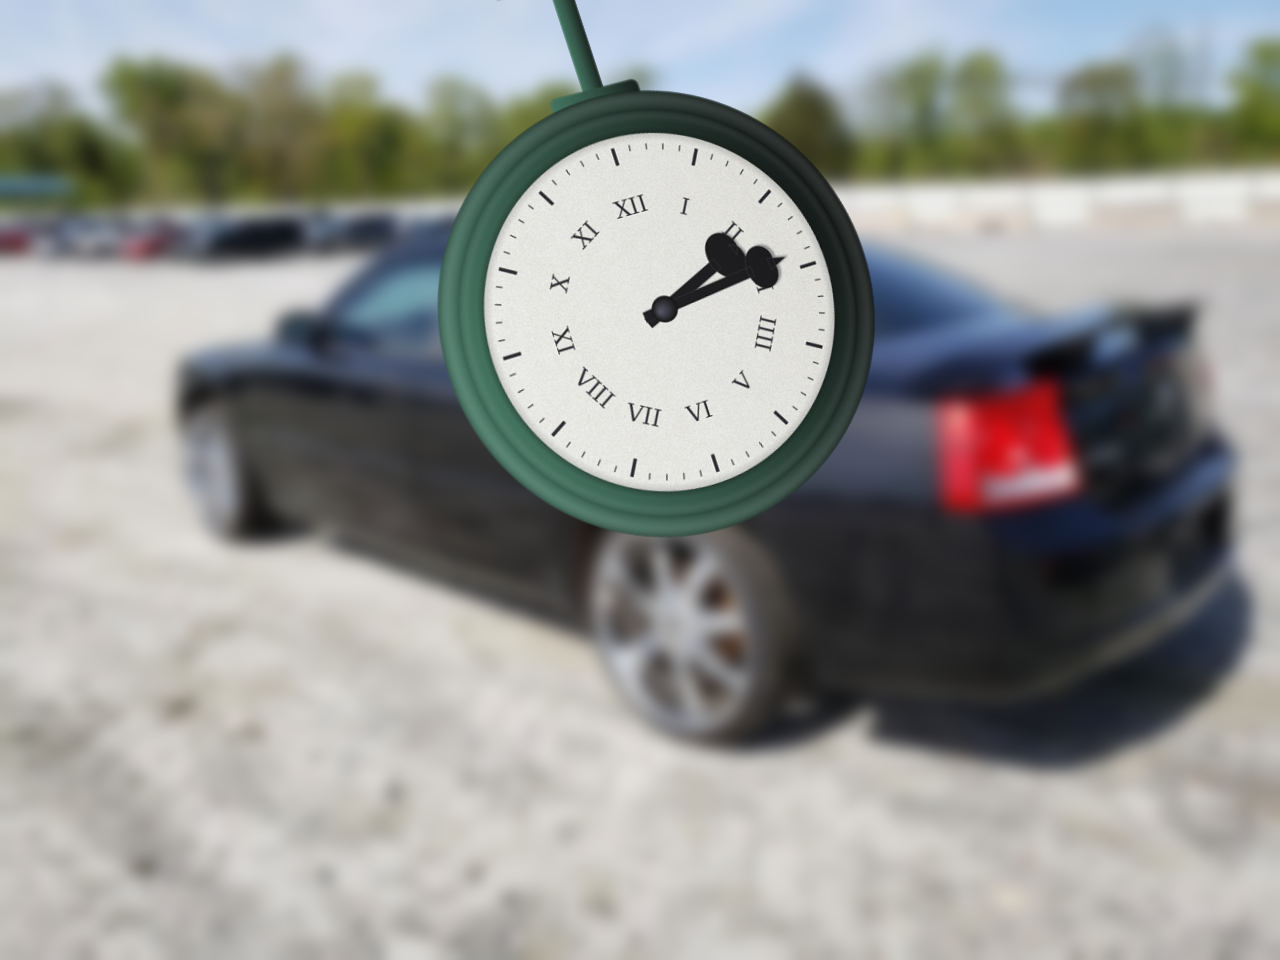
2:14
